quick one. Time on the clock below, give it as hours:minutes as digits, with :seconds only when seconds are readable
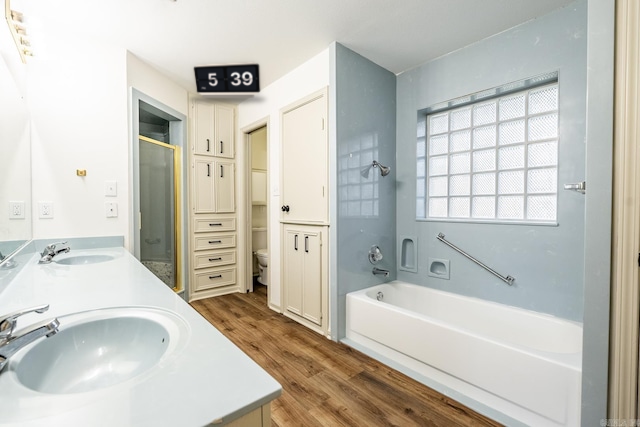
5:39
